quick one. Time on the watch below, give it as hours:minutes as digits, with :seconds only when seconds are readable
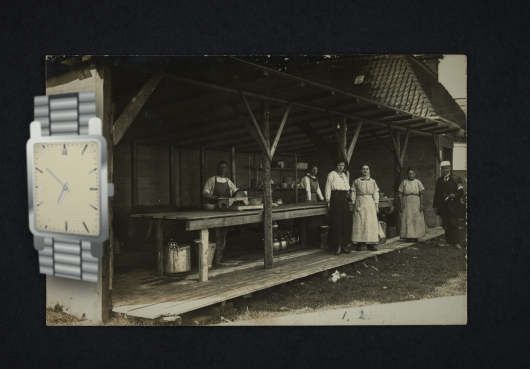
6:52
